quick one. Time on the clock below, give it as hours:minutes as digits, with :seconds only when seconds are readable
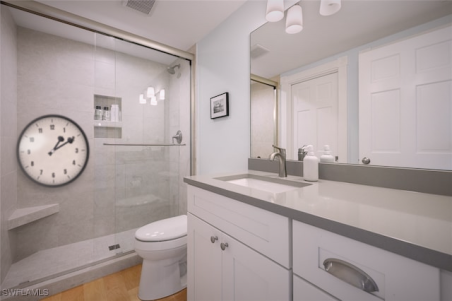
1:10
